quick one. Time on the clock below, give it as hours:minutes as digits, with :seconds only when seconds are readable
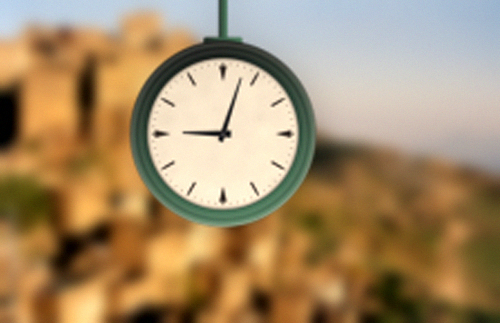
9:03
